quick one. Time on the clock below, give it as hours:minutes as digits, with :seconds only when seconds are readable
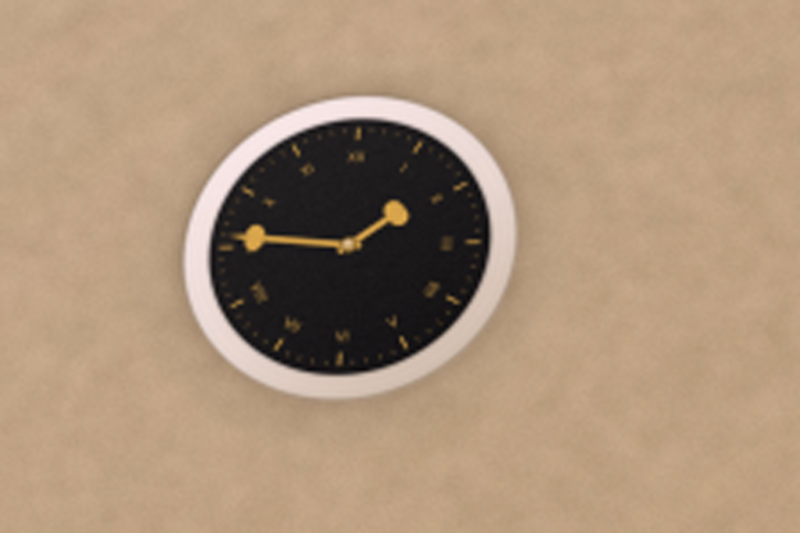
1:46
